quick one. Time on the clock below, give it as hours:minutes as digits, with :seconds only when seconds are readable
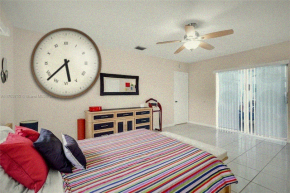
5:38
